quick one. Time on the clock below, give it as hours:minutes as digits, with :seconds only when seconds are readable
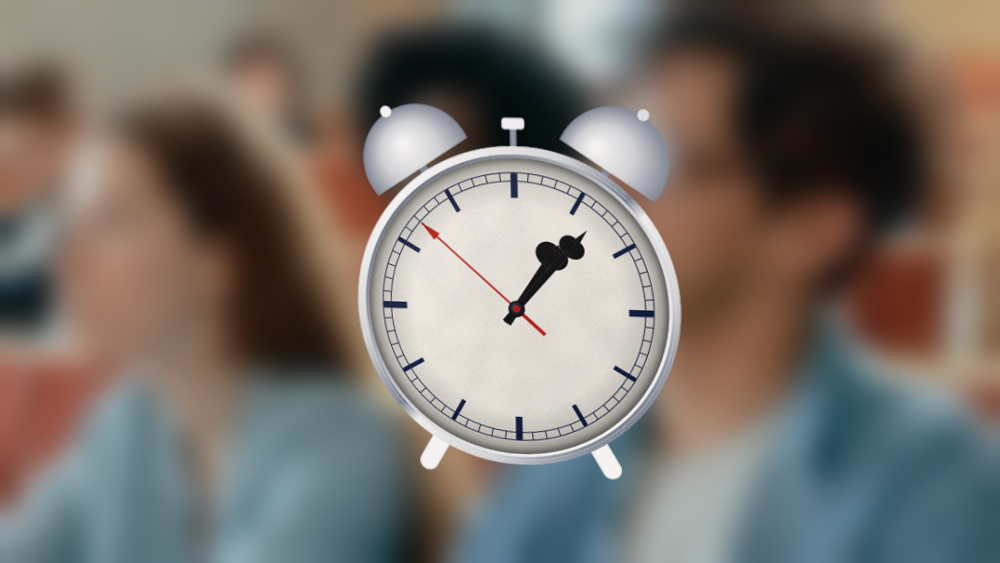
1:06:52
